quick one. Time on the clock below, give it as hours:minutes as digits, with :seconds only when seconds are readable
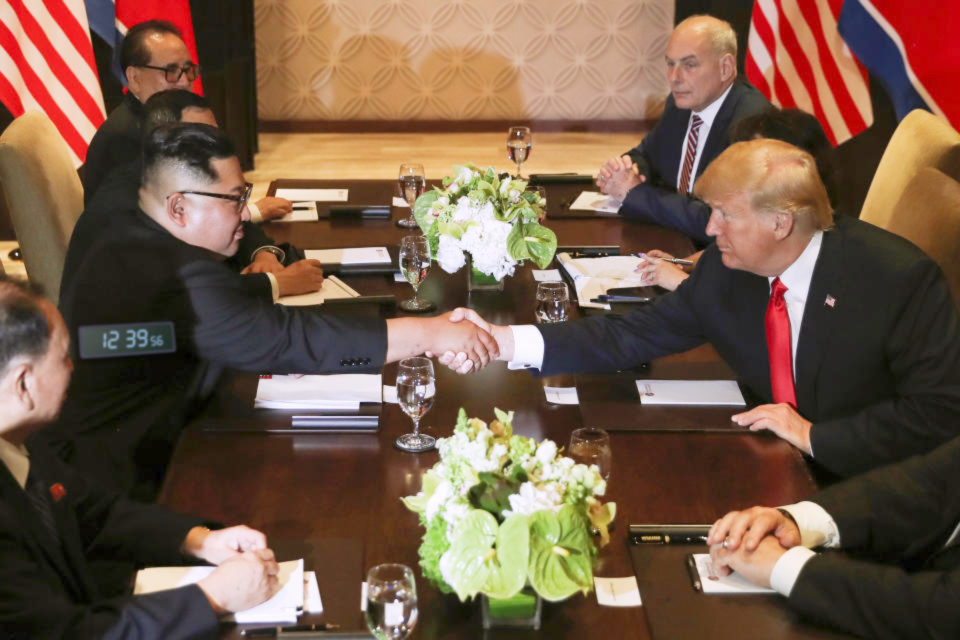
12:39
